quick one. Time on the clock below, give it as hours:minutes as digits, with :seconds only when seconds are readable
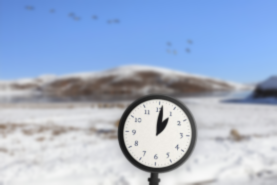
1:01
